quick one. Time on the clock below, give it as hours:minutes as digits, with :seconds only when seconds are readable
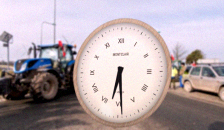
6:29
